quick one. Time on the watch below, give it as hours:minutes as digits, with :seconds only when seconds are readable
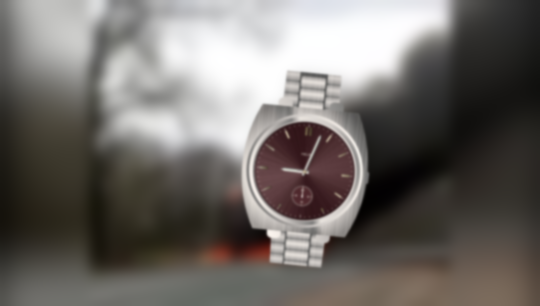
9:03
